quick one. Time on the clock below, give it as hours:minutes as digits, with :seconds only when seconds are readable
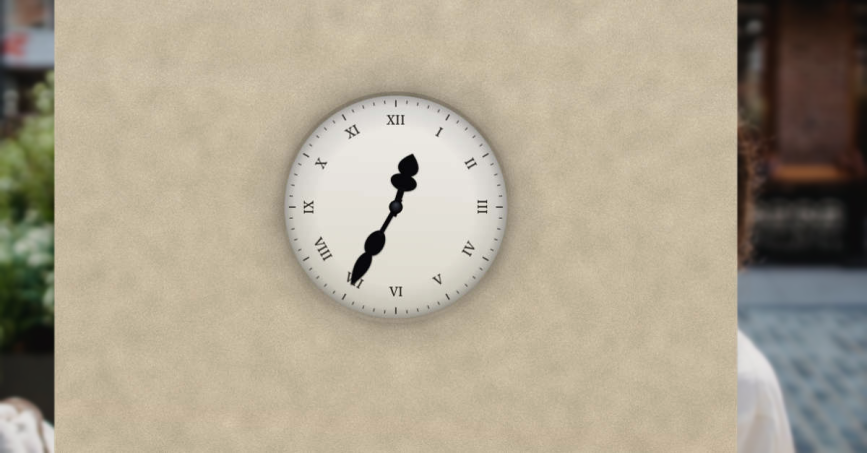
12:35
